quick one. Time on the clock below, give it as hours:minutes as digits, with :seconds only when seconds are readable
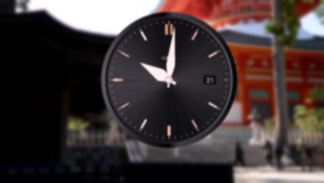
10:01
